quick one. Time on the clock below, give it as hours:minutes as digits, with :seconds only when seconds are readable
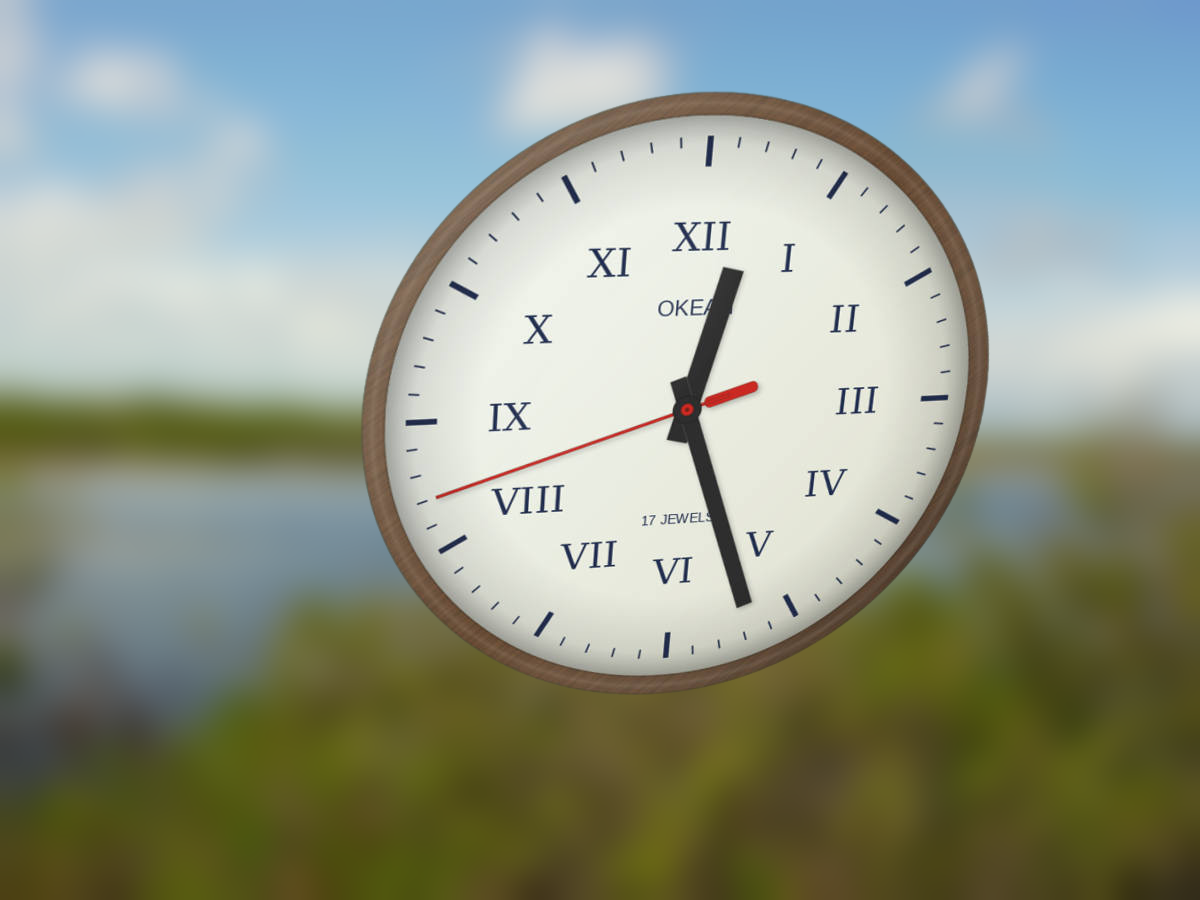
12:26:42
